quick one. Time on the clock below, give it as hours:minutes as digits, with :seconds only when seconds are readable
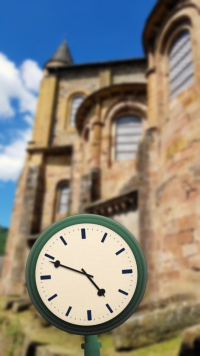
4:49
